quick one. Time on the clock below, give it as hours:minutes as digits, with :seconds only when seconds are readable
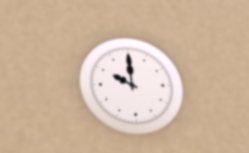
10:00
